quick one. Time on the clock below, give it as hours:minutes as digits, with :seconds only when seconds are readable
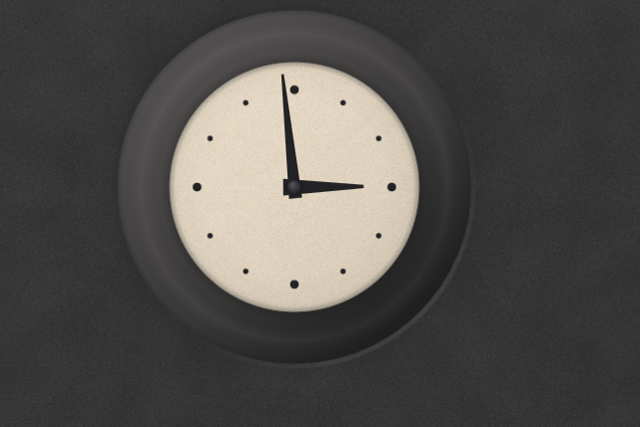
2:59
